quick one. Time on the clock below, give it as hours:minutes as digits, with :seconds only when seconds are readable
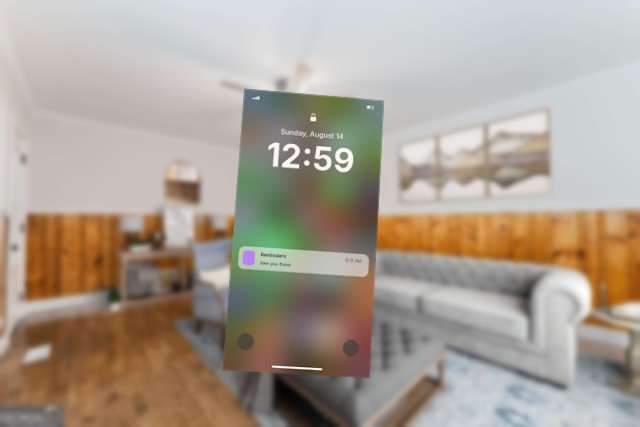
12:59
